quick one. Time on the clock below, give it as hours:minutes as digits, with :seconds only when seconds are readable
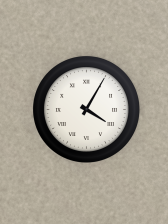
4:05
